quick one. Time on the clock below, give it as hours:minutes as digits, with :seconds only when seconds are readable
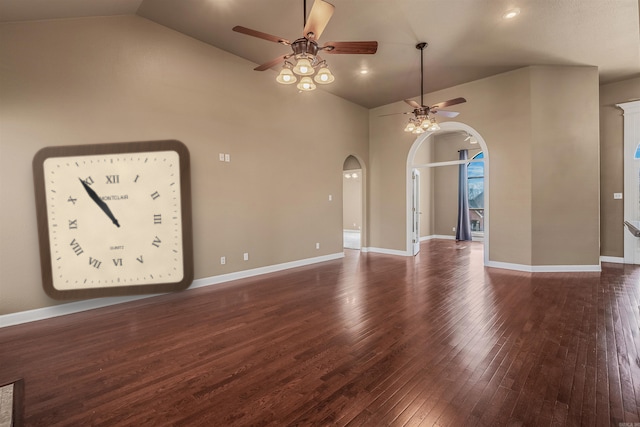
10:54
